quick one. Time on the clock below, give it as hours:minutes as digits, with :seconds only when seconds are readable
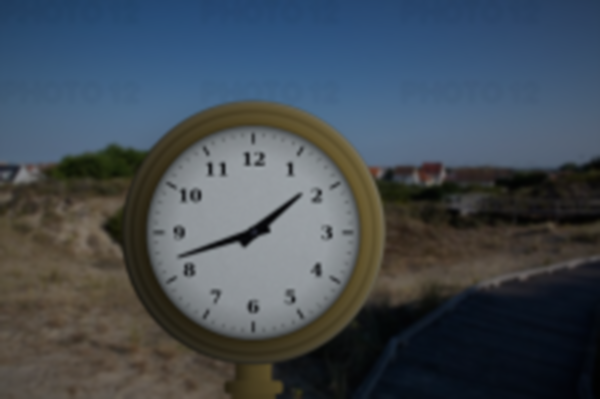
1:42
